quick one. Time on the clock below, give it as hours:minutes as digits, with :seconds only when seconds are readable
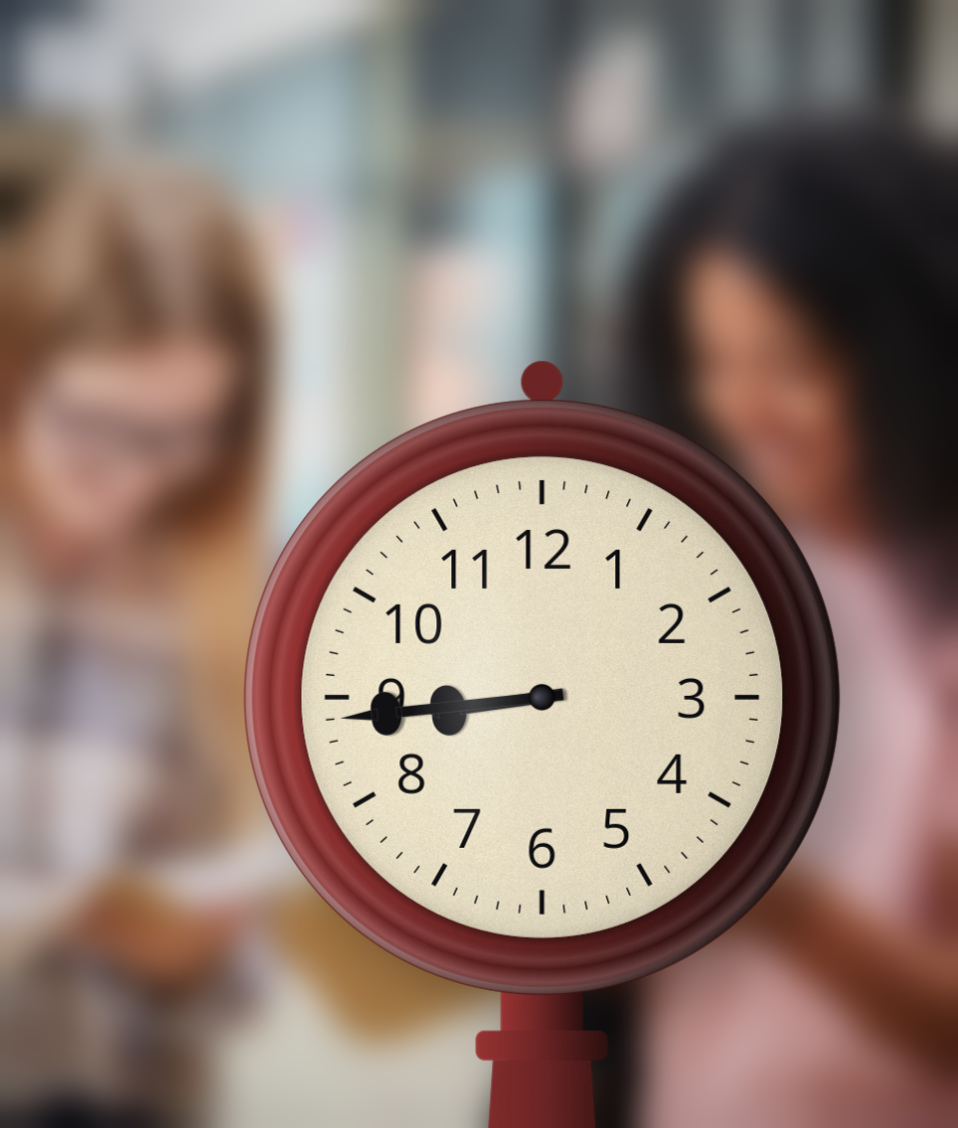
8:44
